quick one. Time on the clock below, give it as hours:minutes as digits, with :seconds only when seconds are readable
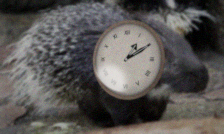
1:10
